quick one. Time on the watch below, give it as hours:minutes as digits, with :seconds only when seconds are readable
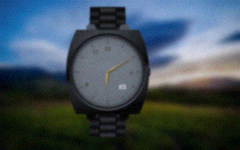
6:10
